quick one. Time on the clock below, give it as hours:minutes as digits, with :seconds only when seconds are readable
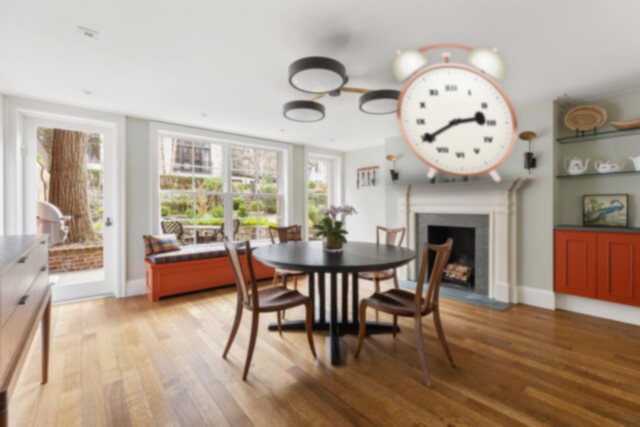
2:40
